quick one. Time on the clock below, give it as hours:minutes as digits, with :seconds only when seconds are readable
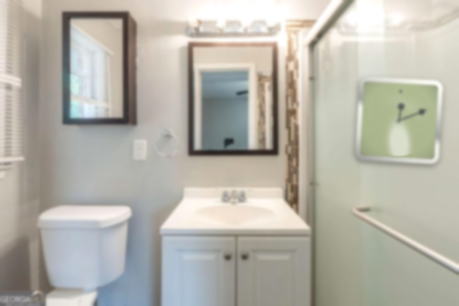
12:11
